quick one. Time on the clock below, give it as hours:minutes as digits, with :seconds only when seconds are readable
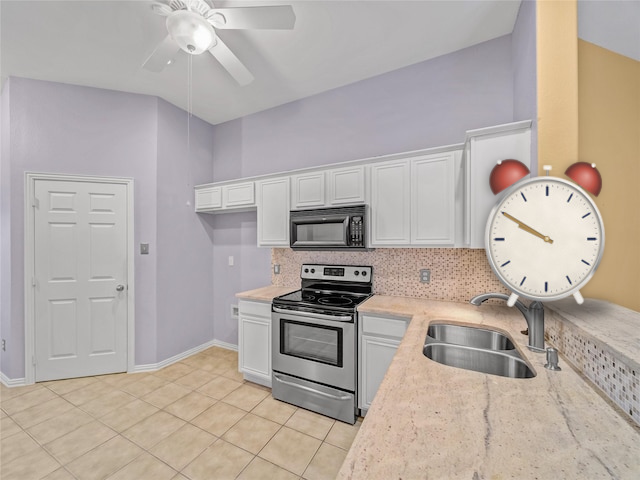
9:50
